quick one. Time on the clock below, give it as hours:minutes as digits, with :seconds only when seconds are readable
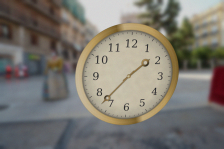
1:37
